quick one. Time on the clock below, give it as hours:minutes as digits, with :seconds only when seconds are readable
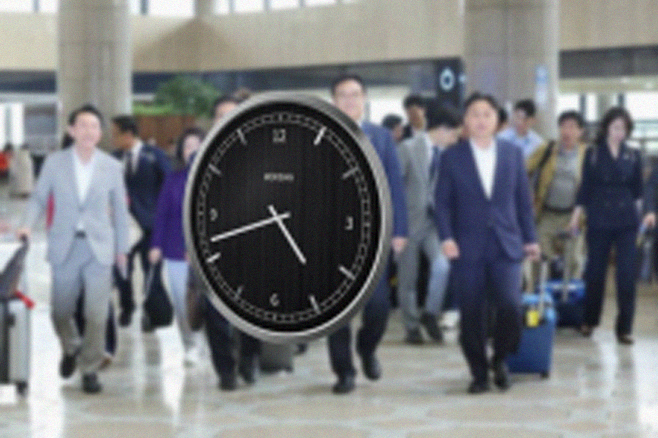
4:42
